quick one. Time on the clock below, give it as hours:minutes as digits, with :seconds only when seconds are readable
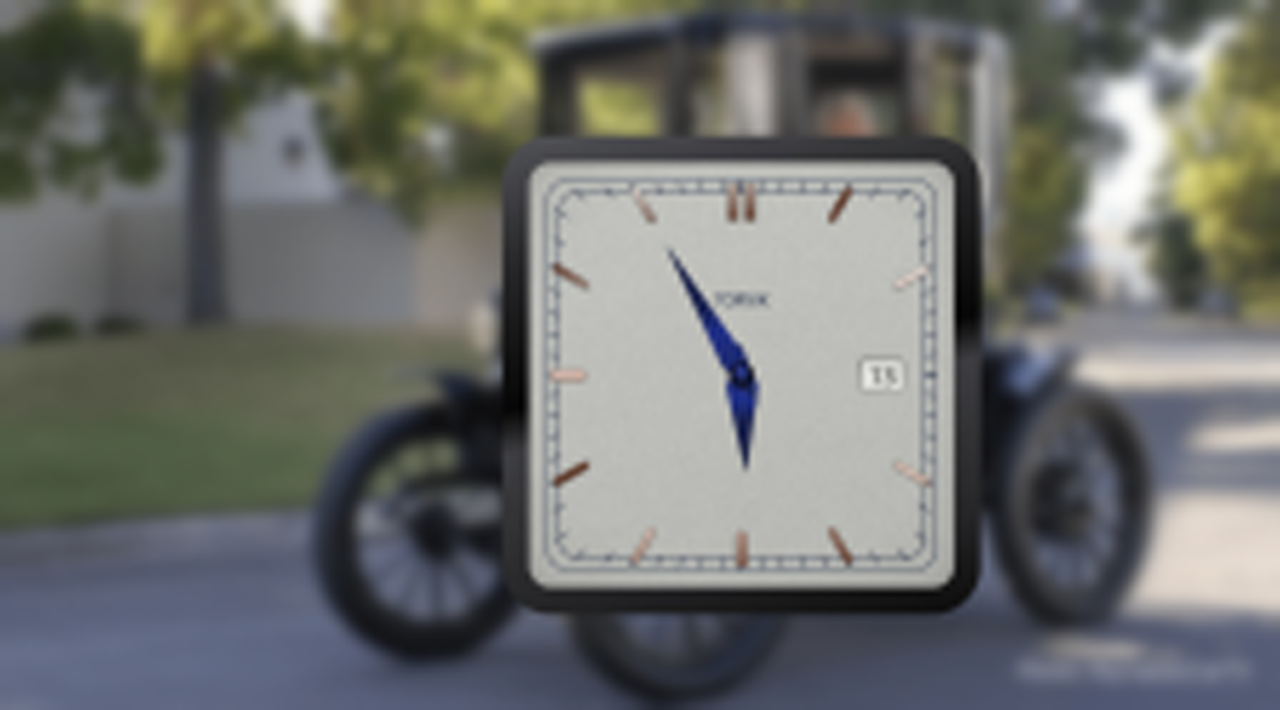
5:55
